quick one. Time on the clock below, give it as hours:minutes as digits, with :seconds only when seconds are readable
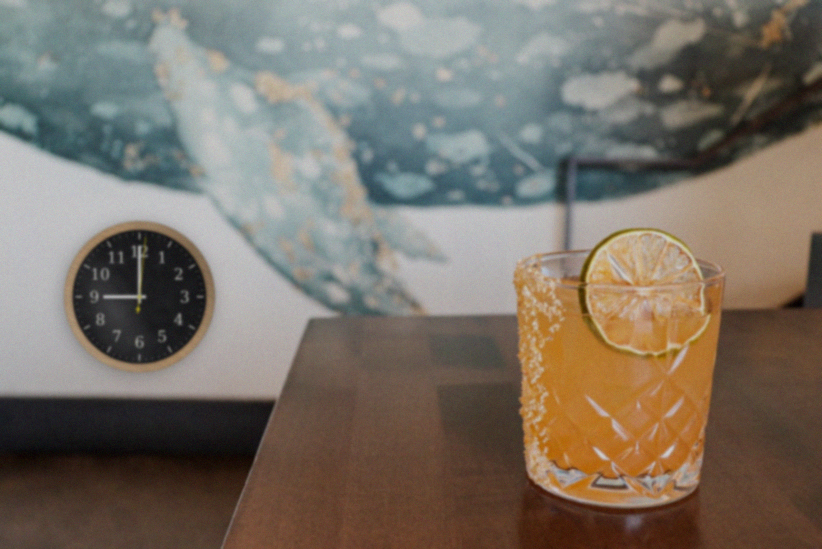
9:00:01
